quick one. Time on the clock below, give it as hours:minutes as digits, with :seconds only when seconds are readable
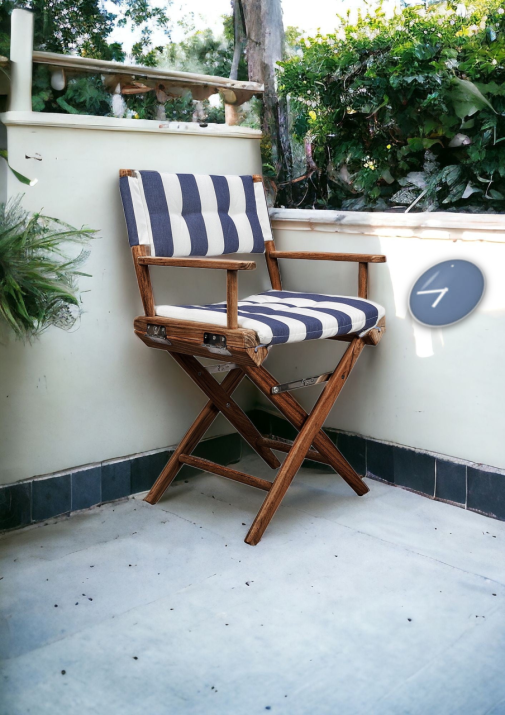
6:44
